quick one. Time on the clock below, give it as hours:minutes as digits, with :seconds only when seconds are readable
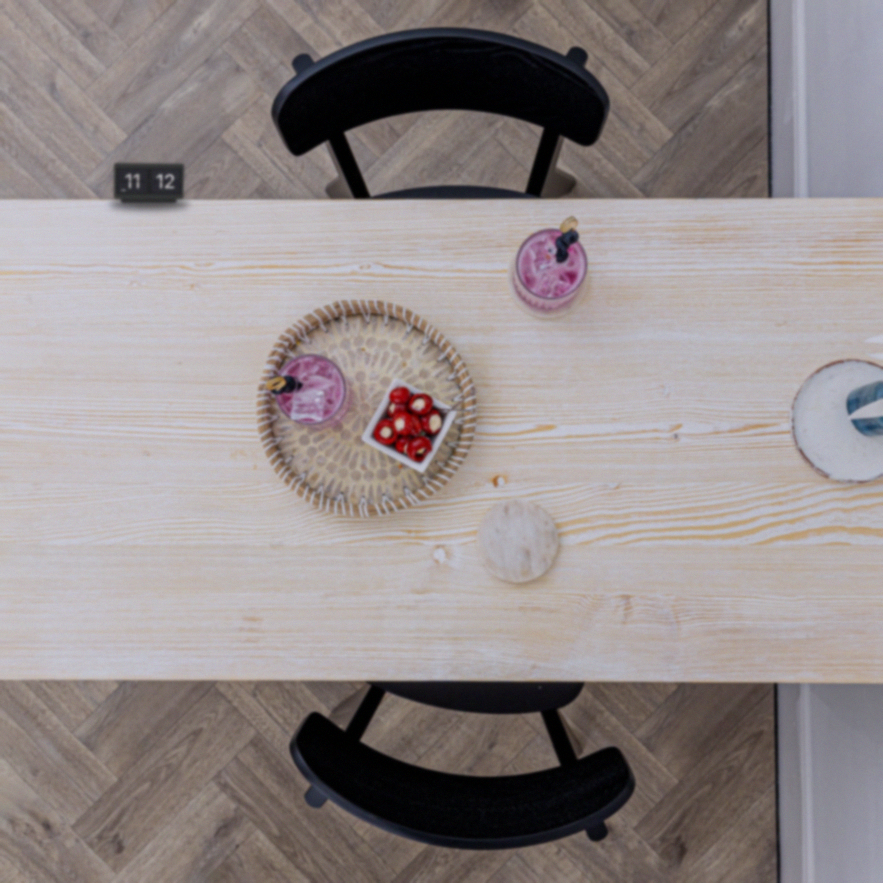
11:12
